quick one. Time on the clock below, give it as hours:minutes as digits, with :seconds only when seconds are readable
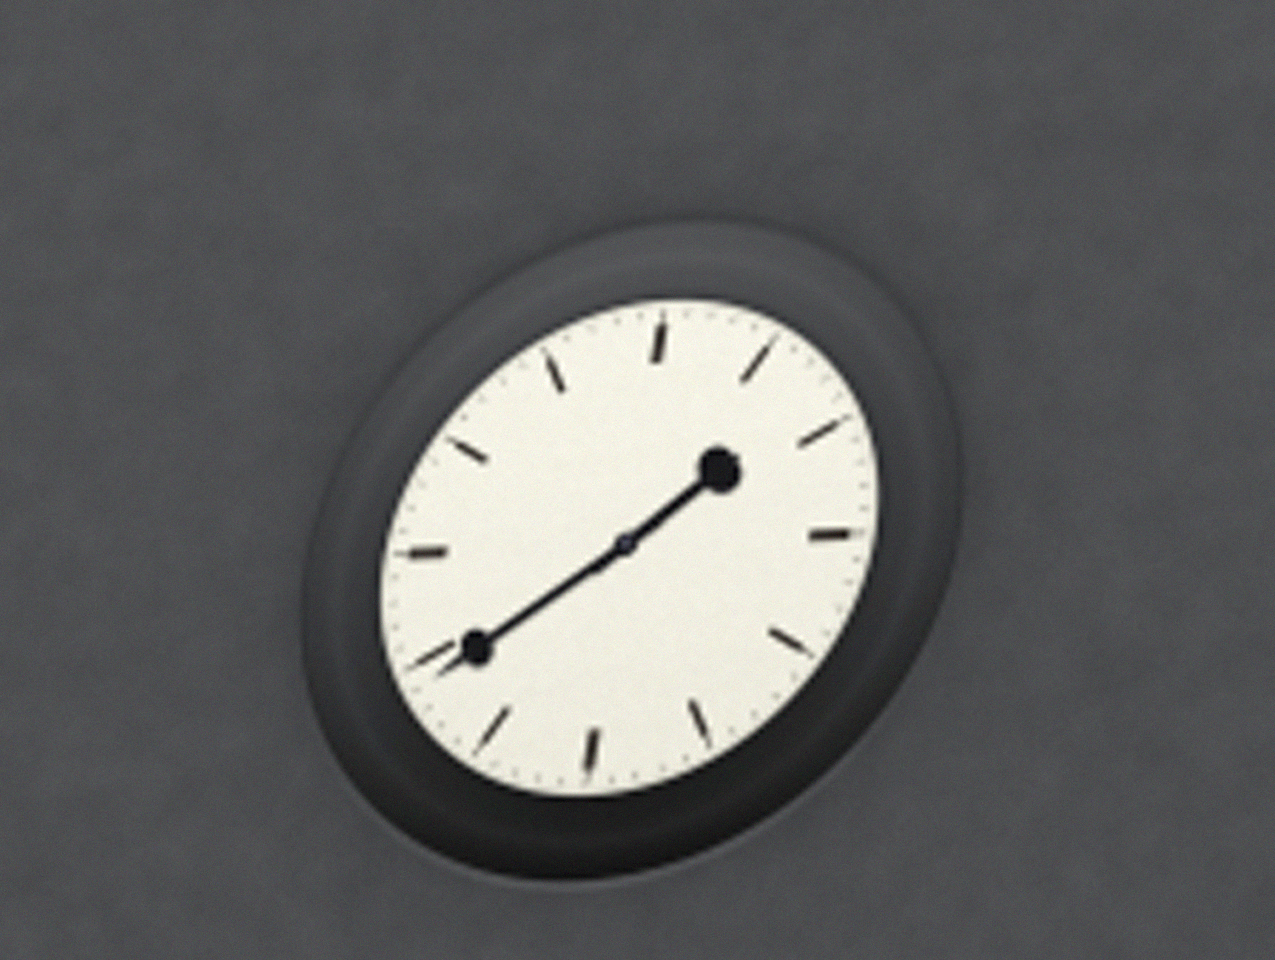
1:39
